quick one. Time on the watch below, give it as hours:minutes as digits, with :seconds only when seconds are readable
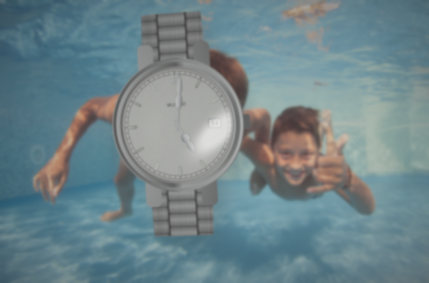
5:01
